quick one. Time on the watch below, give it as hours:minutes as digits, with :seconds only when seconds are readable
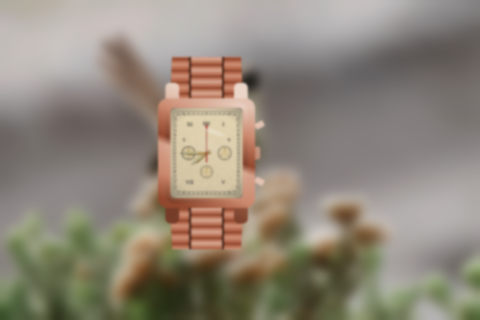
7:45
